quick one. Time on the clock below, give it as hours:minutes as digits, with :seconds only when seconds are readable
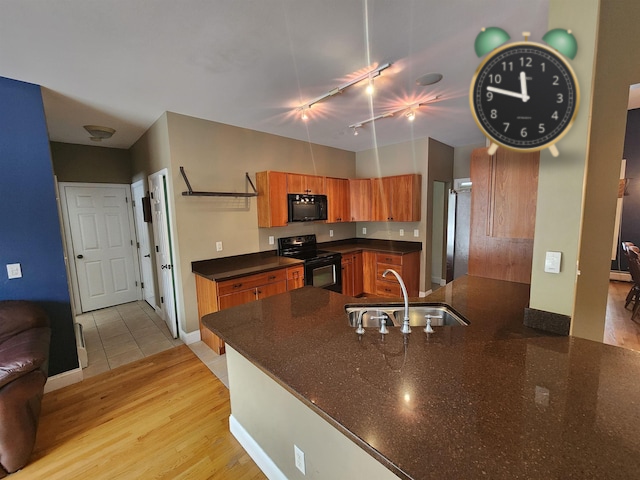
11:47
